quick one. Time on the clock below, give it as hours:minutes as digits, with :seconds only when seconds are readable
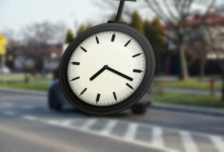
7:18
